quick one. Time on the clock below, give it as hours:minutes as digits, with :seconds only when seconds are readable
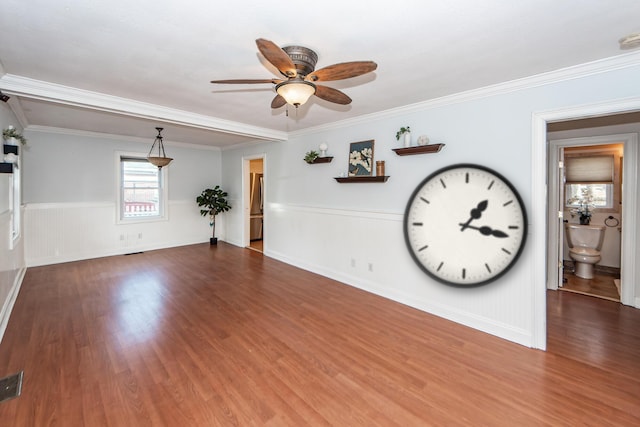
1:17
